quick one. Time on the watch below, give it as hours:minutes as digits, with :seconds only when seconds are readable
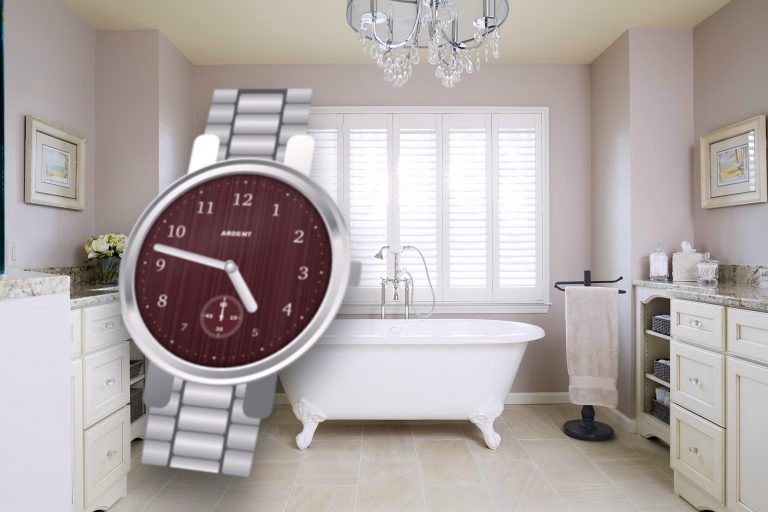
4:47
